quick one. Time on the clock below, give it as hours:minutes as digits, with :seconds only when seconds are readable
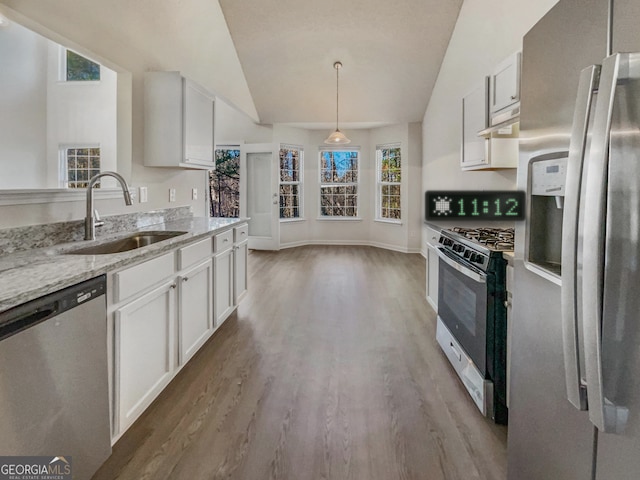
11:12
